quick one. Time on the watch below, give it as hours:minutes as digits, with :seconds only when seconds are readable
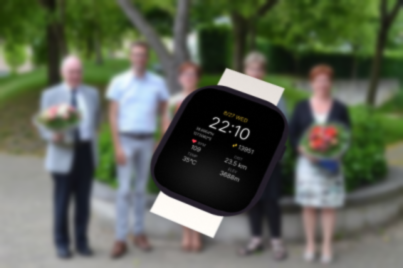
22:10
